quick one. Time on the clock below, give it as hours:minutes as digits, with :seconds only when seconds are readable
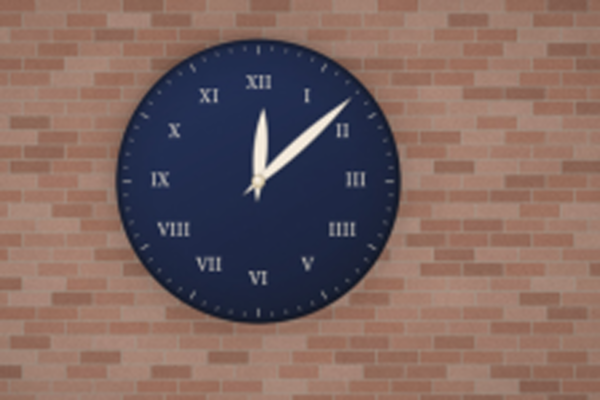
12:08
